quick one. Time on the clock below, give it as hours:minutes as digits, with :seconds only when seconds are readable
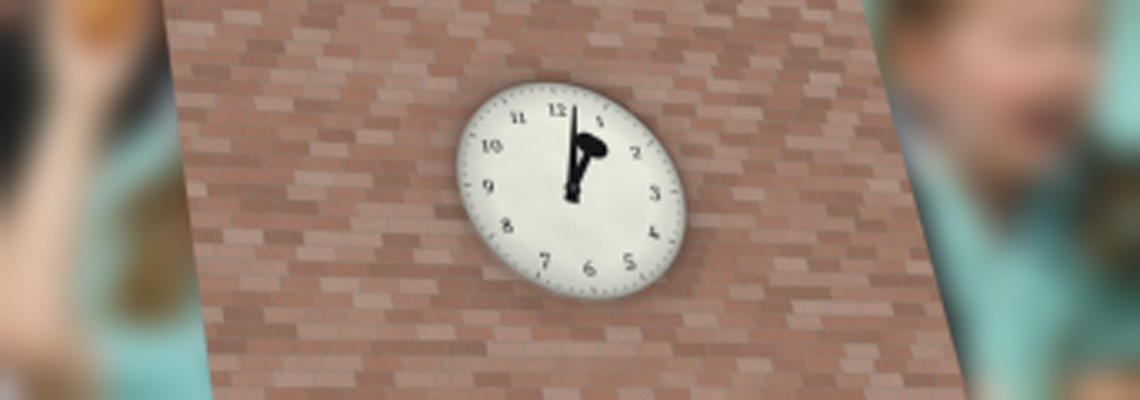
1:02
